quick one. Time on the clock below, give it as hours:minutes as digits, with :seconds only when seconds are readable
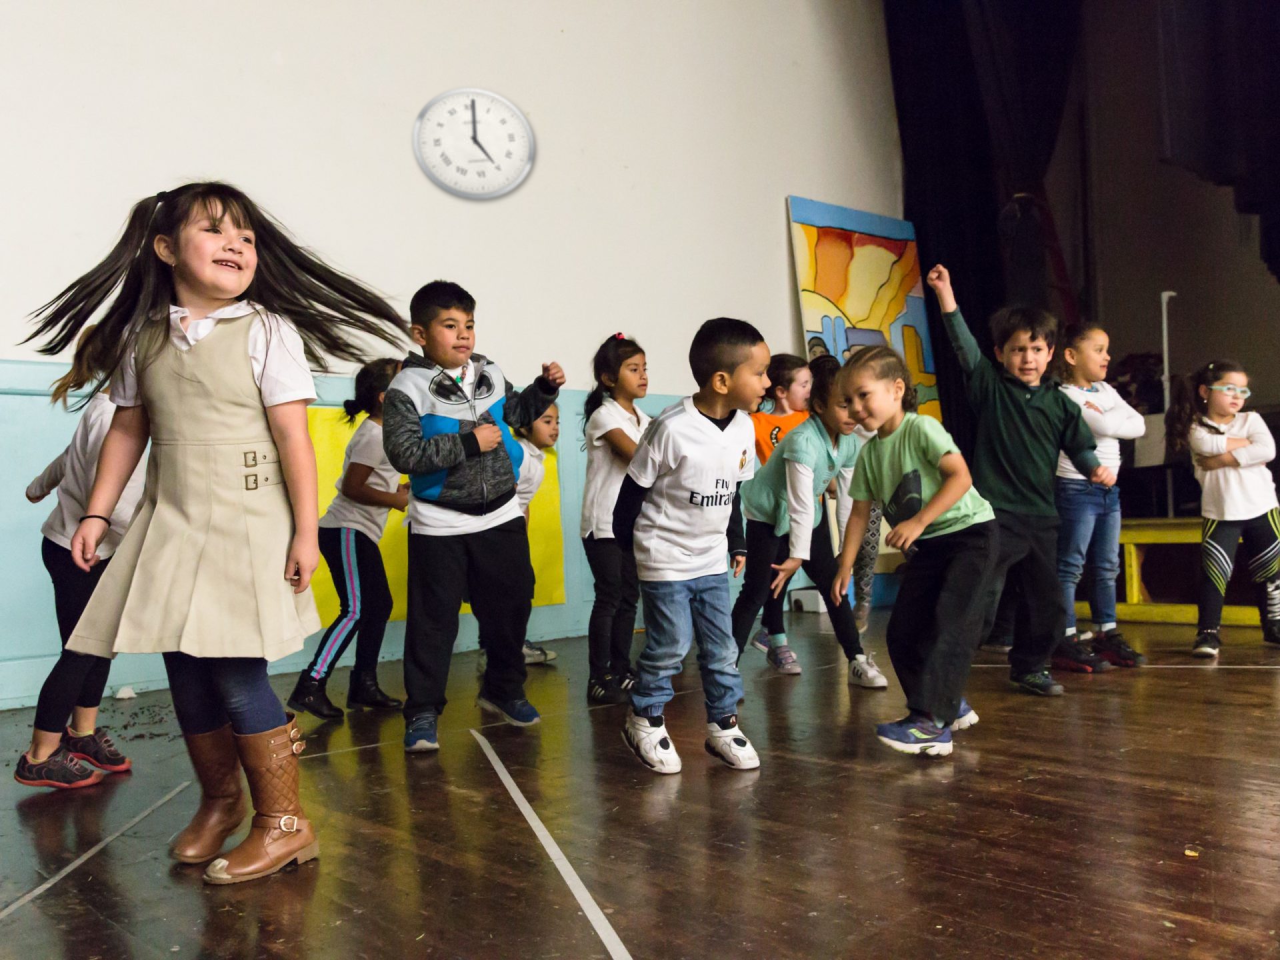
5:01
